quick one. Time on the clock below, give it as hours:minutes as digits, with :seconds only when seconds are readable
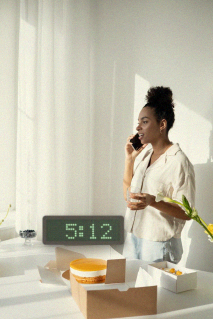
5:12
